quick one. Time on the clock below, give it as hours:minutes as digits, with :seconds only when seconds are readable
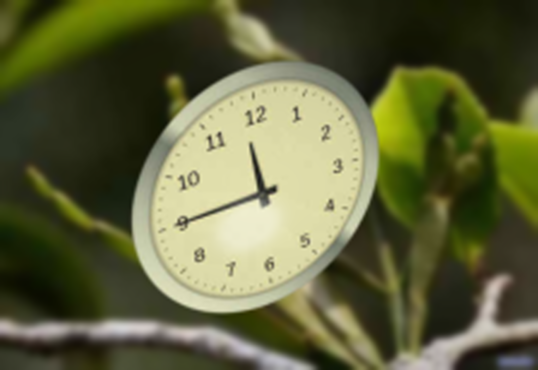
11:45
